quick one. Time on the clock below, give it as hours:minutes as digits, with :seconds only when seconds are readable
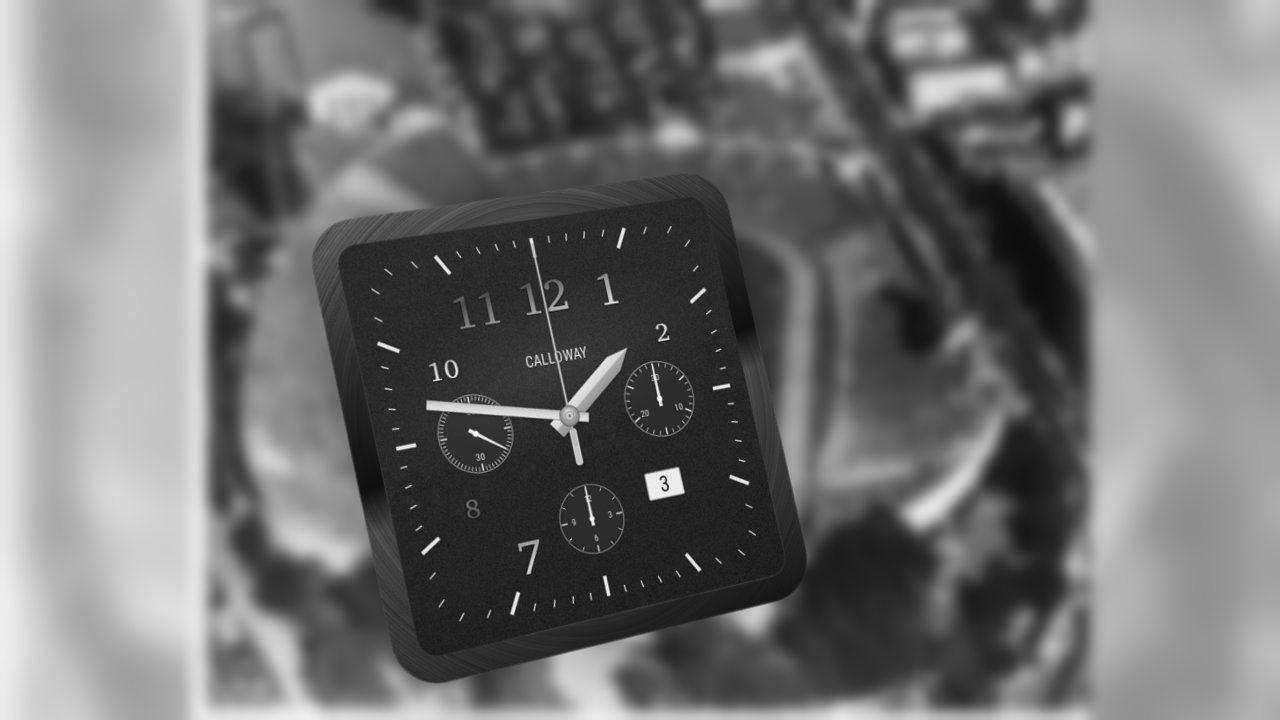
1:47:21
